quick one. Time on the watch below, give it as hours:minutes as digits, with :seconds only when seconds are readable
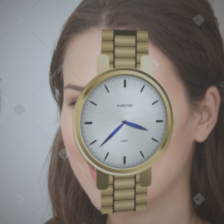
3:38
